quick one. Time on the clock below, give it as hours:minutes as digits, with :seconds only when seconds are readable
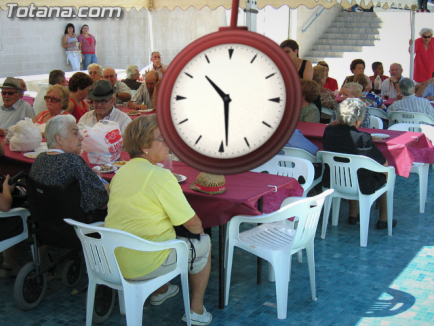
10:29
